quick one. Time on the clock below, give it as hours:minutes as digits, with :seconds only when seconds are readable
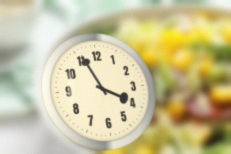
3:56
